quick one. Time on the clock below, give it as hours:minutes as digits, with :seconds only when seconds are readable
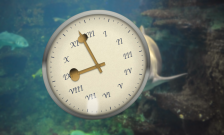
8:58
